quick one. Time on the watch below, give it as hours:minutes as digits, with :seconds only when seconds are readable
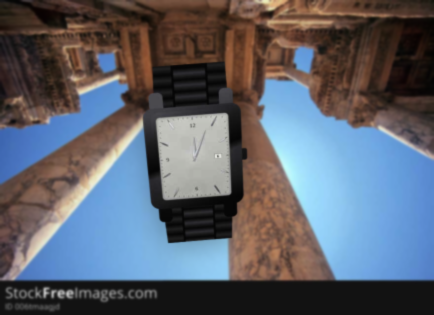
12:04
